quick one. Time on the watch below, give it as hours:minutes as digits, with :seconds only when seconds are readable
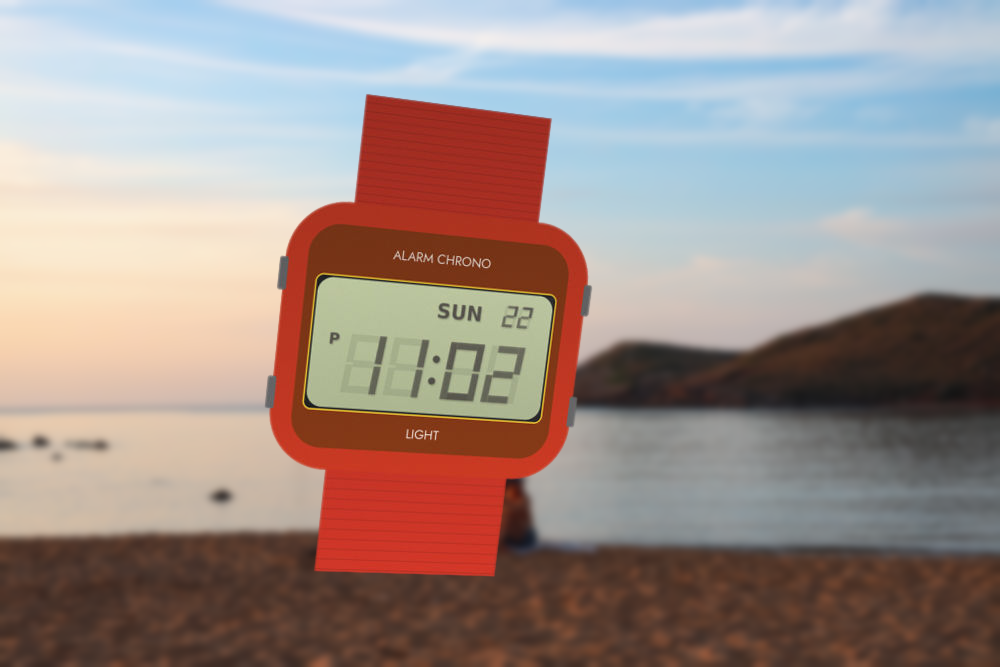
11:02
